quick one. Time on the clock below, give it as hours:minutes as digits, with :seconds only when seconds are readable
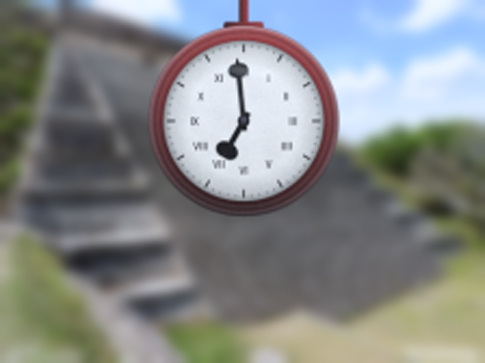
6:59
